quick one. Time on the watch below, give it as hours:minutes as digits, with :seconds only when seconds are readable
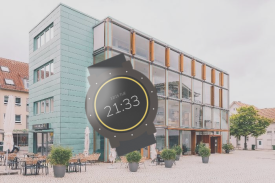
21:33
